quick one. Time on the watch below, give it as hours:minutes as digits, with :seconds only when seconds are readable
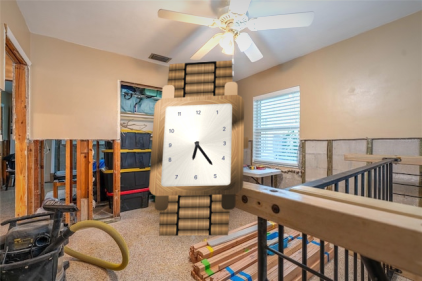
6:24
